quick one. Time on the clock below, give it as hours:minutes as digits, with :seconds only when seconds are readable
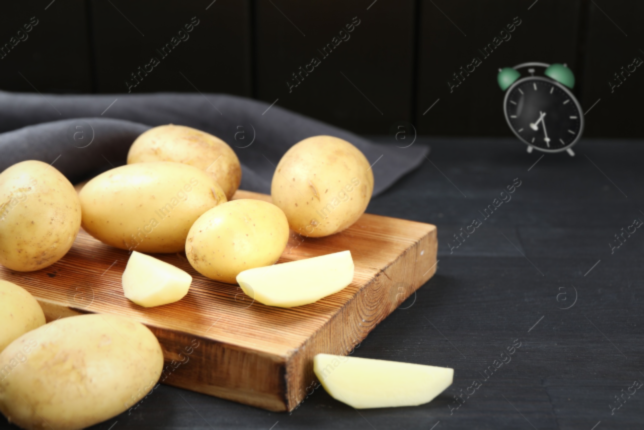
7:30
